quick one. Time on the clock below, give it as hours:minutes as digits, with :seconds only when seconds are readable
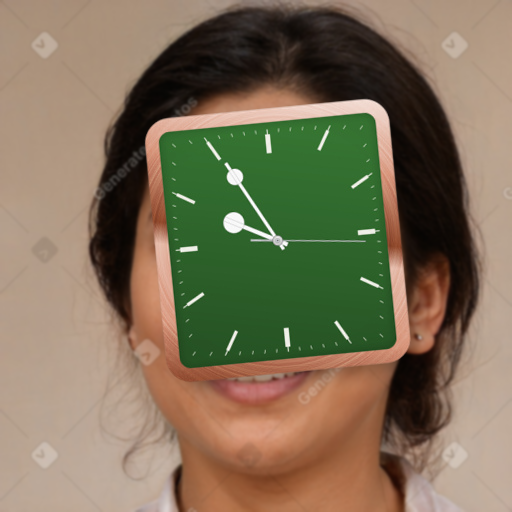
9:55:16
